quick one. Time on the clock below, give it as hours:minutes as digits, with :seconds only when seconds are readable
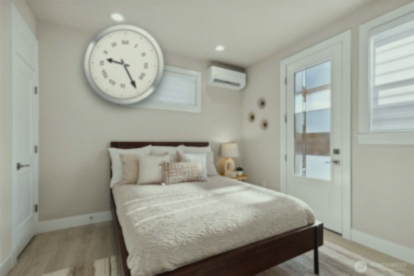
9:25
